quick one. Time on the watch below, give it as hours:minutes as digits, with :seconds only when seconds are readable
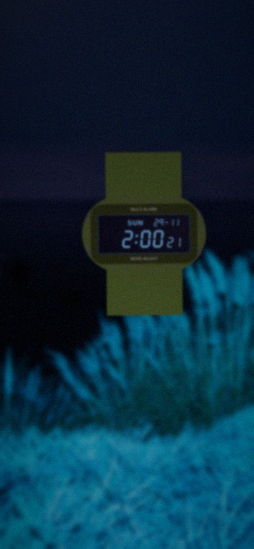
2:00:21
